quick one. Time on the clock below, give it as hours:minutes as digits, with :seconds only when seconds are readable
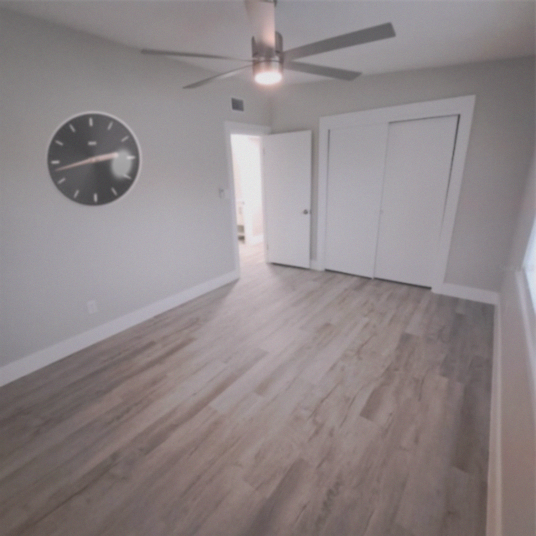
2:43
